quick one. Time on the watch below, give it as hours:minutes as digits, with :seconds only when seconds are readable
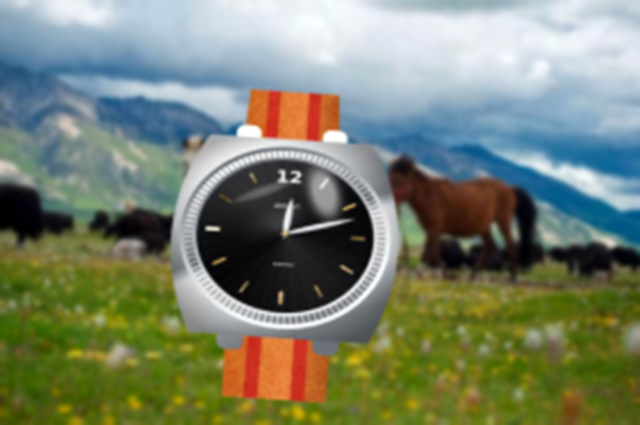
12:12
